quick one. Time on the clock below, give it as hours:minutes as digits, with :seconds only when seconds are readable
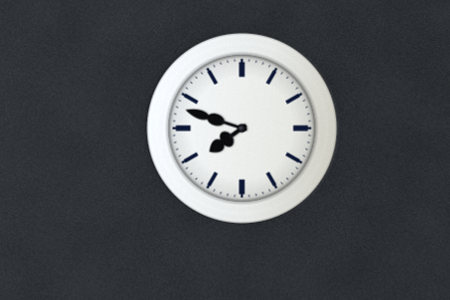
7:48
